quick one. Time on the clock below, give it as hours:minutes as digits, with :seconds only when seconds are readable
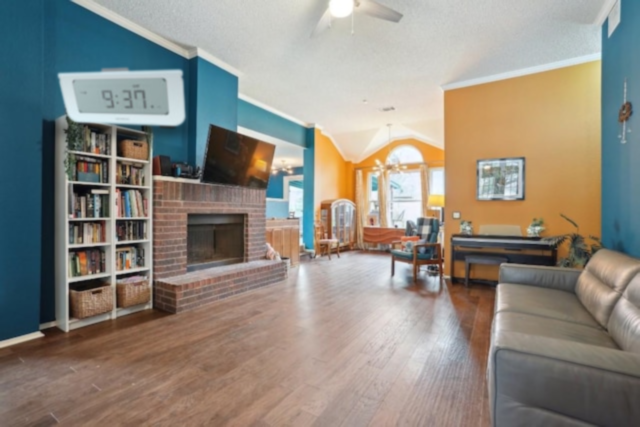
9:37
